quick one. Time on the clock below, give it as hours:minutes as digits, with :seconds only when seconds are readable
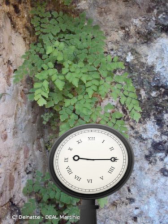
9:15
